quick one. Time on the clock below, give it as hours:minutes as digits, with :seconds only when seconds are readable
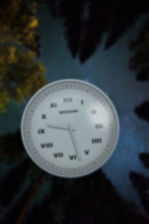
9:28
